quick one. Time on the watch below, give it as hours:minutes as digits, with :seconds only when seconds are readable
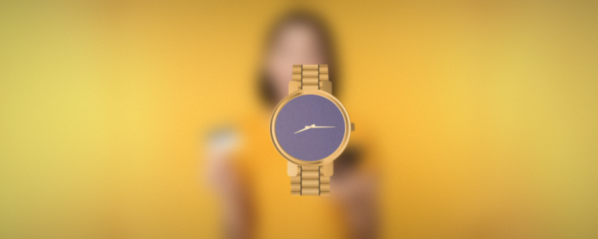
8:15
